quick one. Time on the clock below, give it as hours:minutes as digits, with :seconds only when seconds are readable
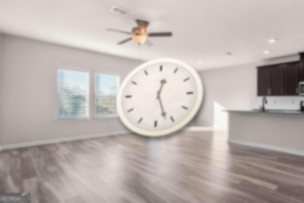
12:27
